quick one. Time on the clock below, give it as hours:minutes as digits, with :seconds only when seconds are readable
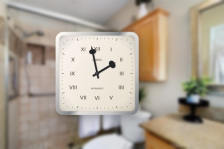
1:58
